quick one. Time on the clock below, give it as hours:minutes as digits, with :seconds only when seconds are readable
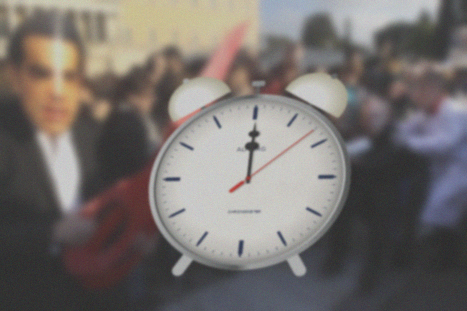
12:00:08
